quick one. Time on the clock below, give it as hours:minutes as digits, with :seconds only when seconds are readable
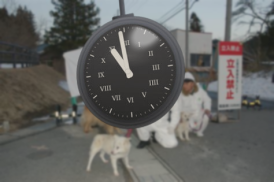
10:59
